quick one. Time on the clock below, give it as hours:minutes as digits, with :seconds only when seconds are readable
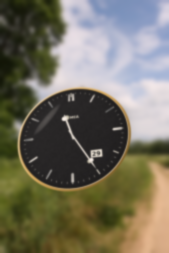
11:25
